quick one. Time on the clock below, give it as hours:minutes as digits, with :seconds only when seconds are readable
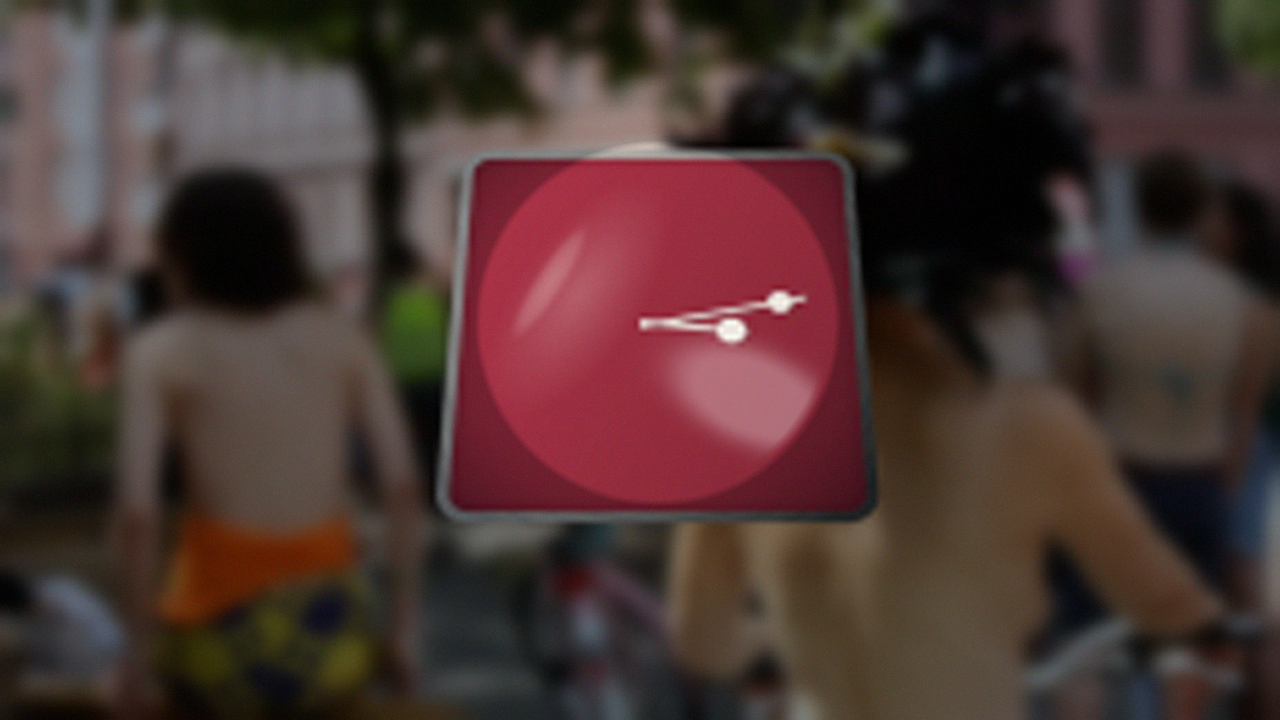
3:13
